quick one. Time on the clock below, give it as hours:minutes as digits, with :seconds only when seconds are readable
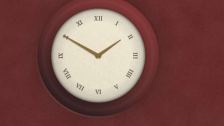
1:50
